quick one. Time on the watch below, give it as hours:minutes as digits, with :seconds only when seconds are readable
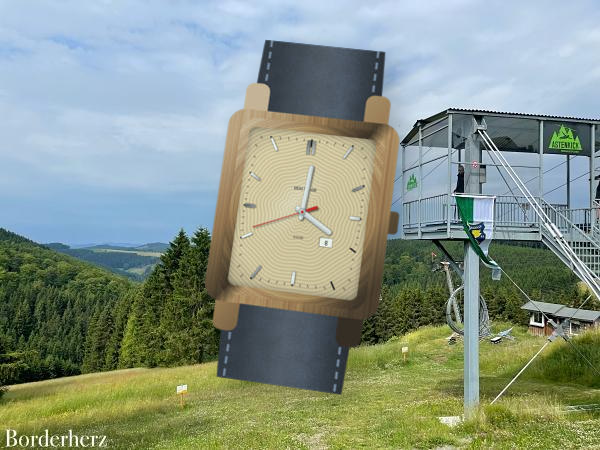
4:00:41
